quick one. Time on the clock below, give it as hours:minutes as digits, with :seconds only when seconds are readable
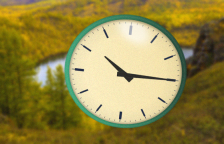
10:15
